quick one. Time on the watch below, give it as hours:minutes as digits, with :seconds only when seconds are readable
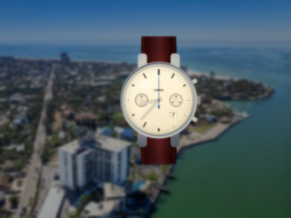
8:37
